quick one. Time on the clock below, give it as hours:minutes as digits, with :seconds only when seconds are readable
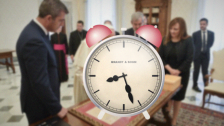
8:27
